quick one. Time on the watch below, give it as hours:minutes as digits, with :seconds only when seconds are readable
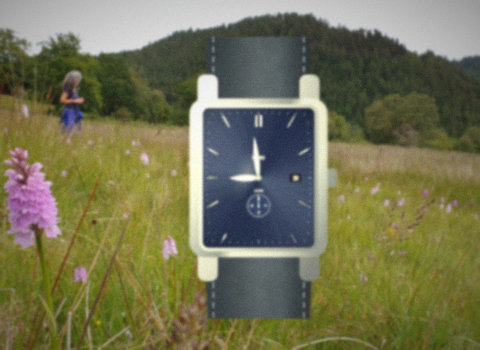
8:59
